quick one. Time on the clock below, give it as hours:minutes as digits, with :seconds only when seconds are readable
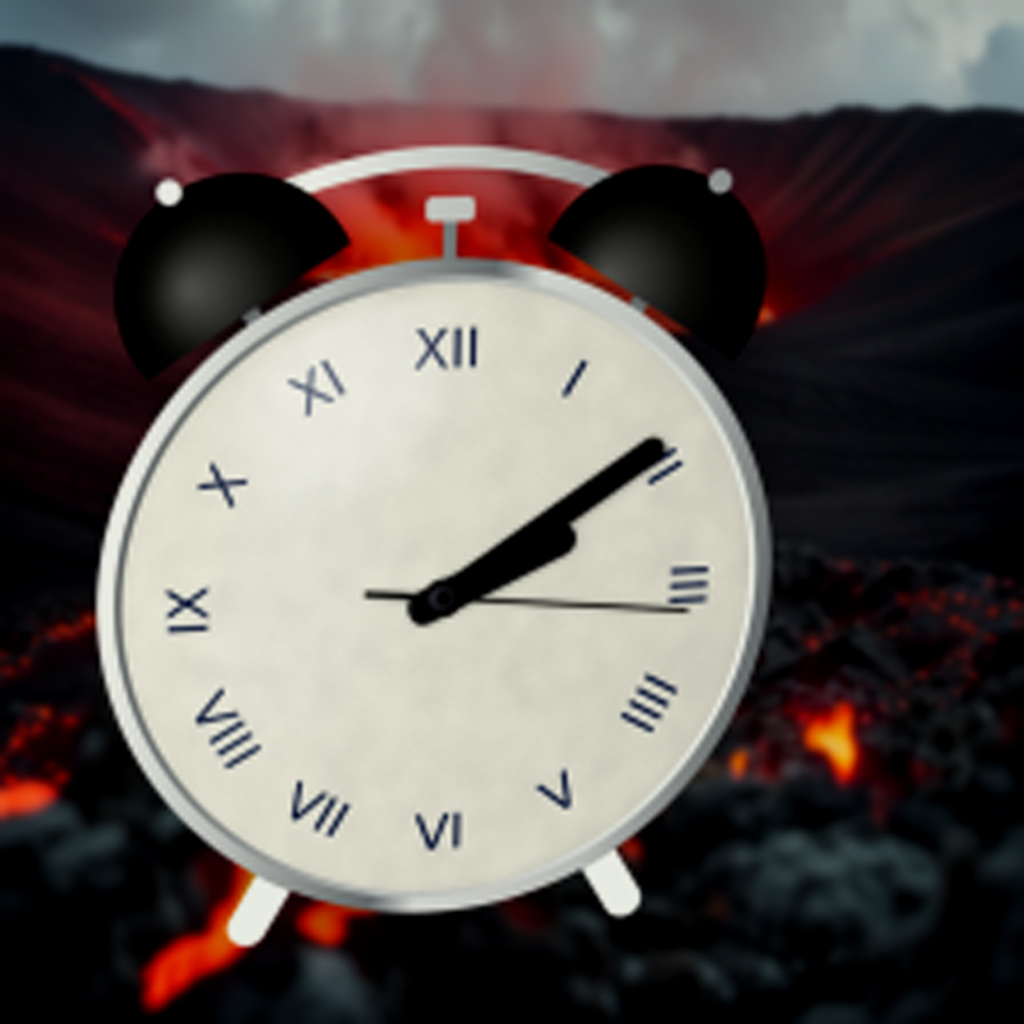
2:09:16
